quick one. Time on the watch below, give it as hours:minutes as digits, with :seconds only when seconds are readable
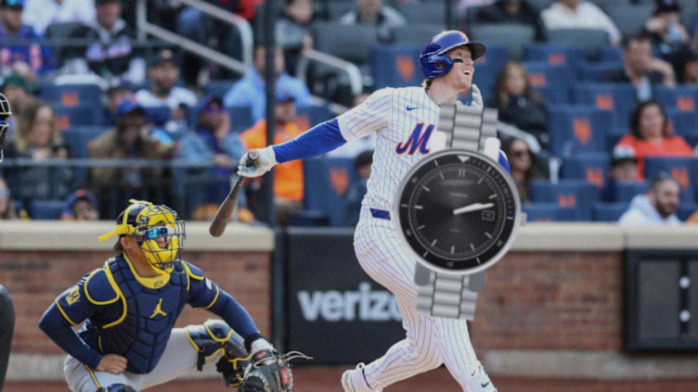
2:12
